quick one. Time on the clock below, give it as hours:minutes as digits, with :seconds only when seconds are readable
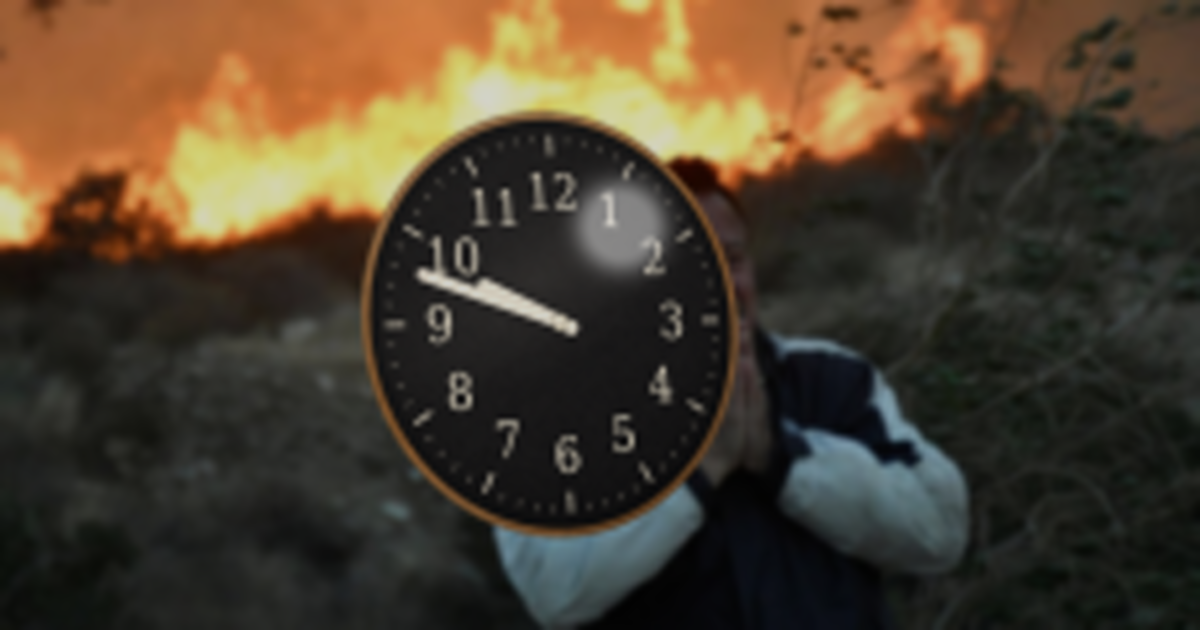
9:48
